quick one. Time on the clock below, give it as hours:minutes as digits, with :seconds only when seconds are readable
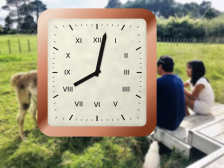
8:02
